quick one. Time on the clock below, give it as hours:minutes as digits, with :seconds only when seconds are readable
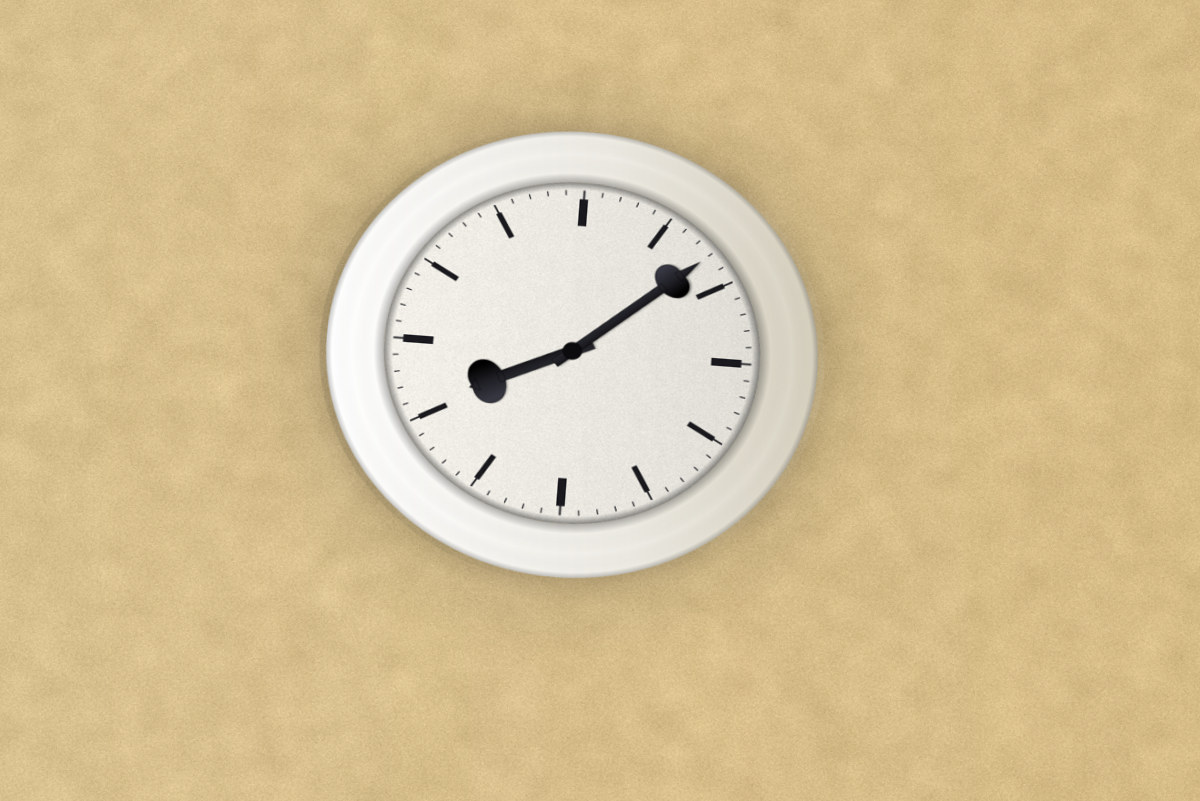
8:08
